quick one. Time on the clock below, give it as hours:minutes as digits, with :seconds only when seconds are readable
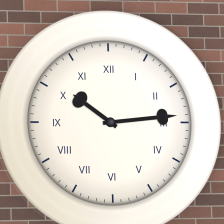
10:14
